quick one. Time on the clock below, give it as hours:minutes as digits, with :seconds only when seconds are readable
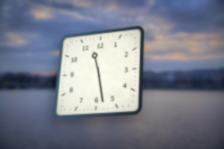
11:28
